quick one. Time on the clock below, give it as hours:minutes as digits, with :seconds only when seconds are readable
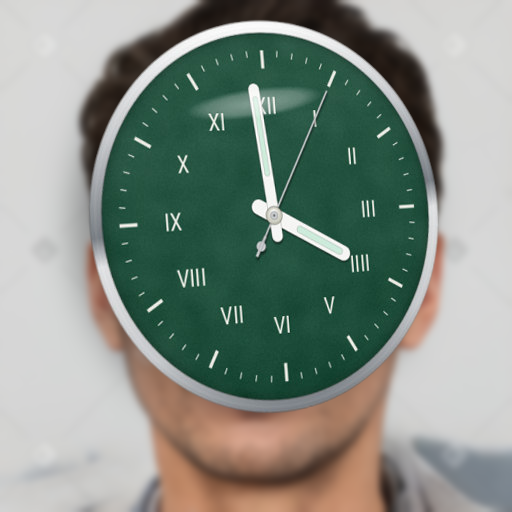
3:59:05
